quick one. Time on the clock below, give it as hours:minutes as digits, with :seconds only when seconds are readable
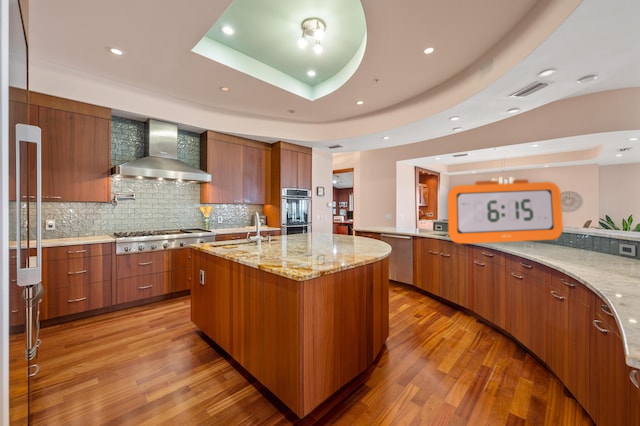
6:15
